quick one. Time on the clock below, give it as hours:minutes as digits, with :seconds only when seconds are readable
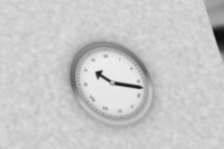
10:17
